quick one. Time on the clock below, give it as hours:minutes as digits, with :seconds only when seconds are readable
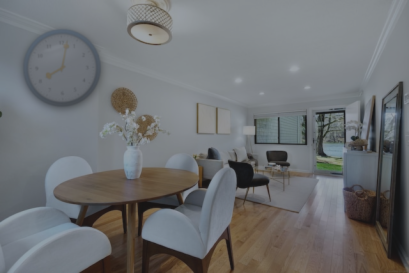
8:02
